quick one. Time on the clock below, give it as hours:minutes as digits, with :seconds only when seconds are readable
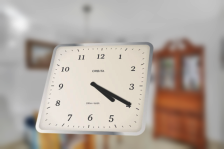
4:20
